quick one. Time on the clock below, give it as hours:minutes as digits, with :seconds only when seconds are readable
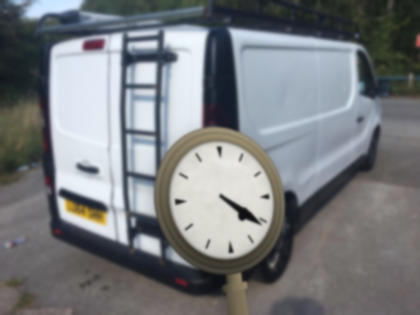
4:21
